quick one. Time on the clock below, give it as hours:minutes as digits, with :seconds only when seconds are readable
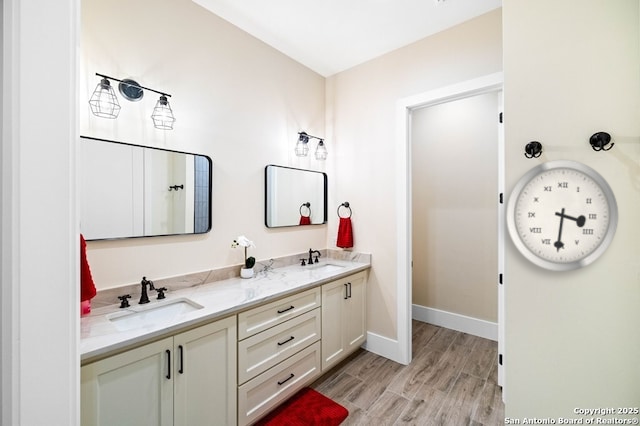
3:31
